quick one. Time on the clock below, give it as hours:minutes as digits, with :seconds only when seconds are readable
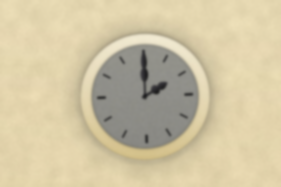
2:00
